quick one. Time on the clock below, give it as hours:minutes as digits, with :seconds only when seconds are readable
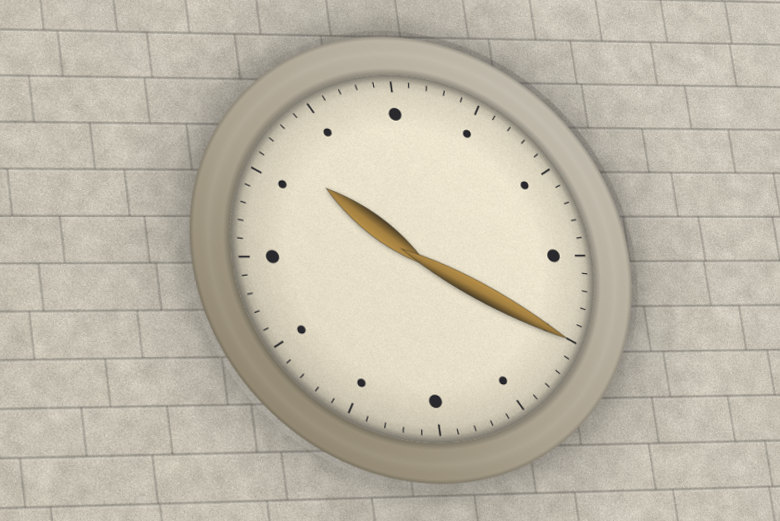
10:20
